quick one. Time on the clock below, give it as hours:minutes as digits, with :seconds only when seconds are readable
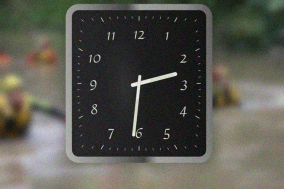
2:31
